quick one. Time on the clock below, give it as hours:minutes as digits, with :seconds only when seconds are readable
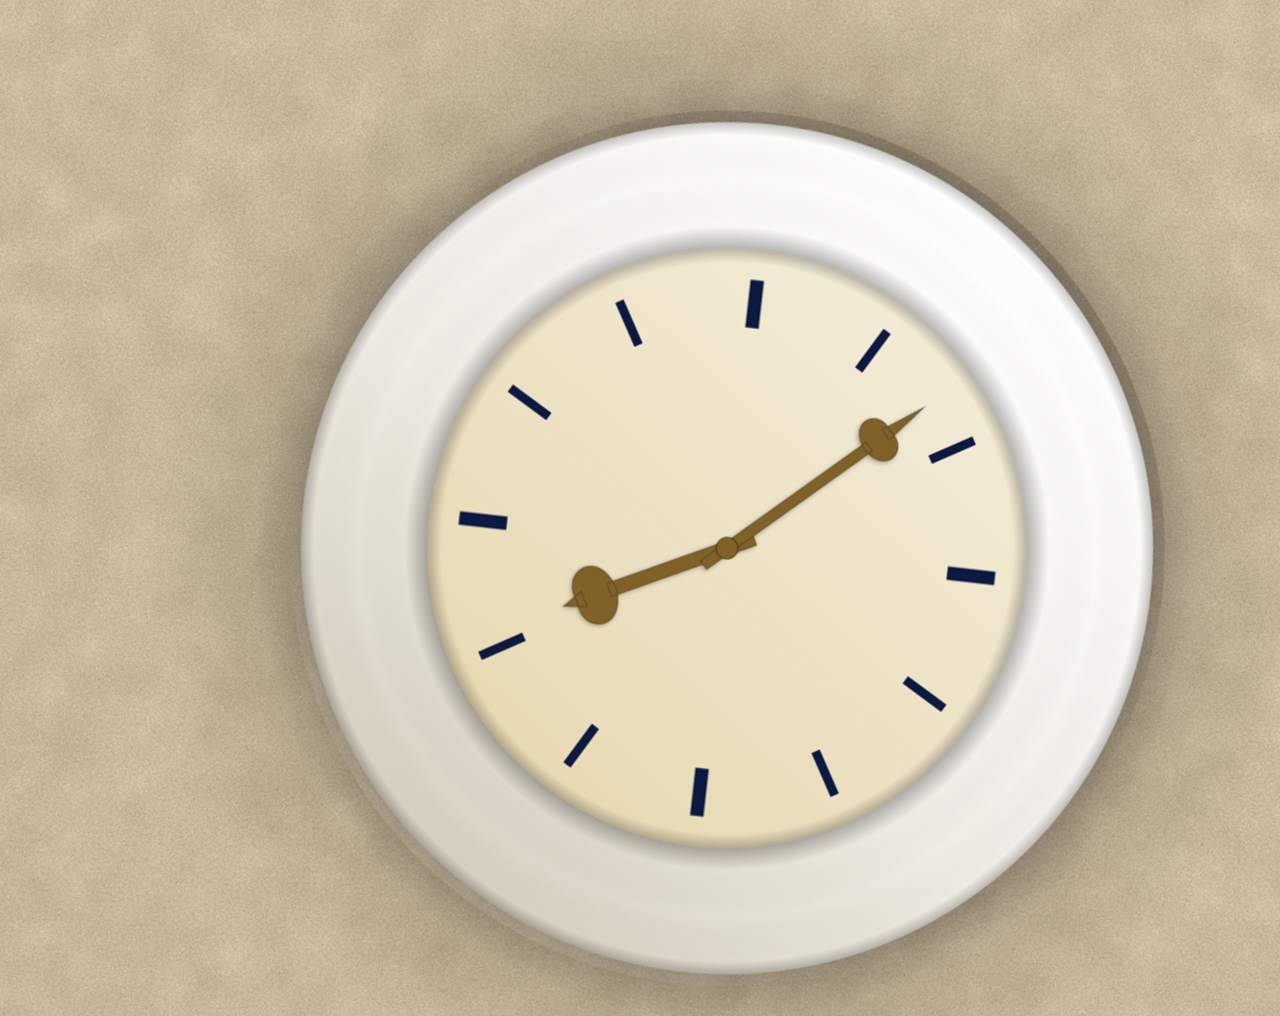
8:08
